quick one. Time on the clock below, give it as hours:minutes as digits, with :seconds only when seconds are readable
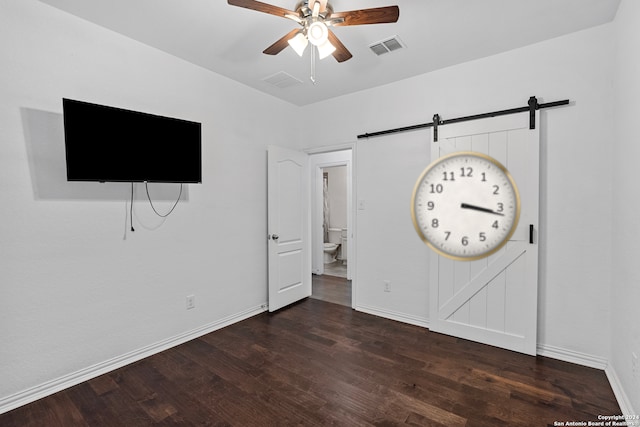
3:17
